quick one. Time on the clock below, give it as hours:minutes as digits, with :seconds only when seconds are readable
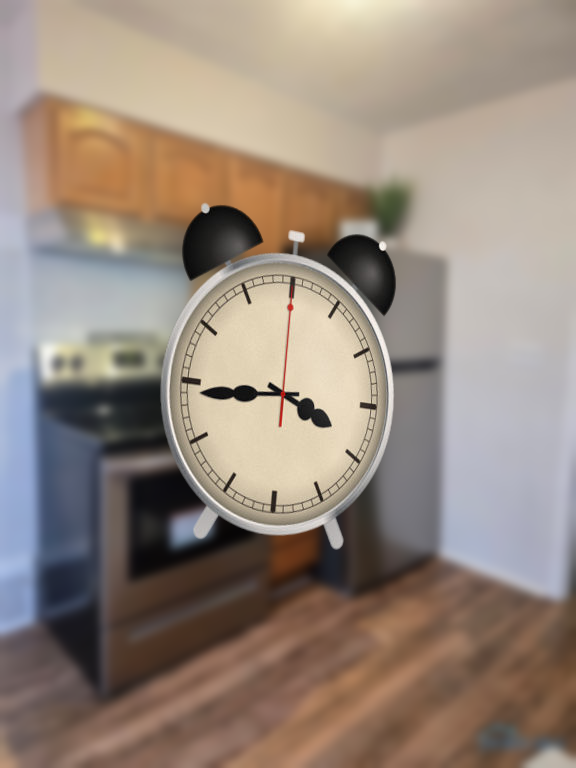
3:44:00
